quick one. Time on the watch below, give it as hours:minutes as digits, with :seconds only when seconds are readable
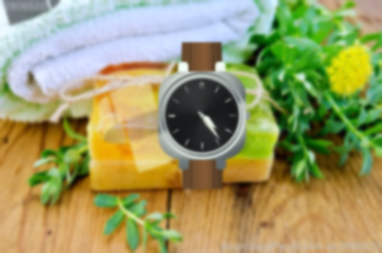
4:24
